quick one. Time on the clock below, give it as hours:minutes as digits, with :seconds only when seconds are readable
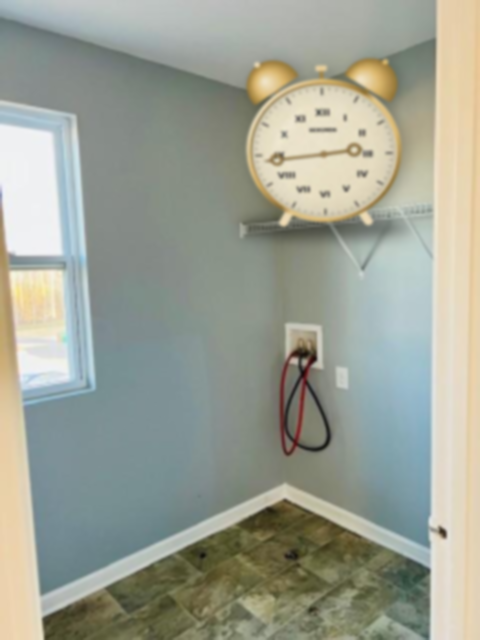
2:44
